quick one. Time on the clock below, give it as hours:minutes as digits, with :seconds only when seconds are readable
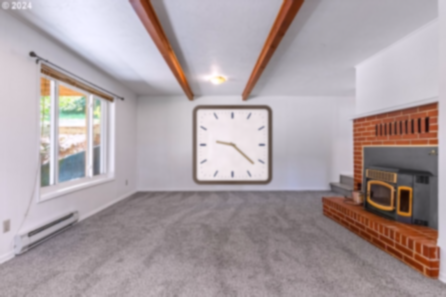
9:22
